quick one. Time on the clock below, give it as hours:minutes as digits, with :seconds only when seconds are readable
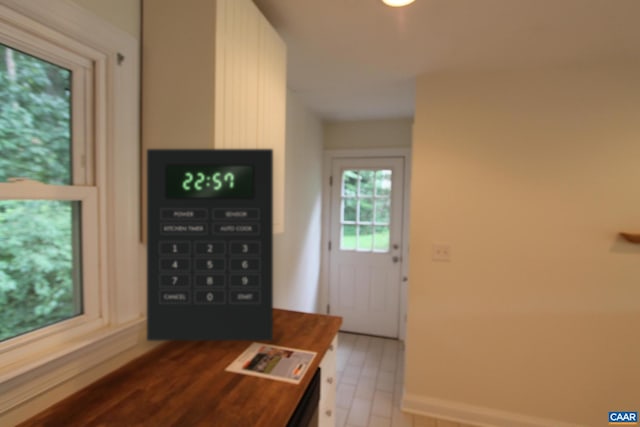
22:57
